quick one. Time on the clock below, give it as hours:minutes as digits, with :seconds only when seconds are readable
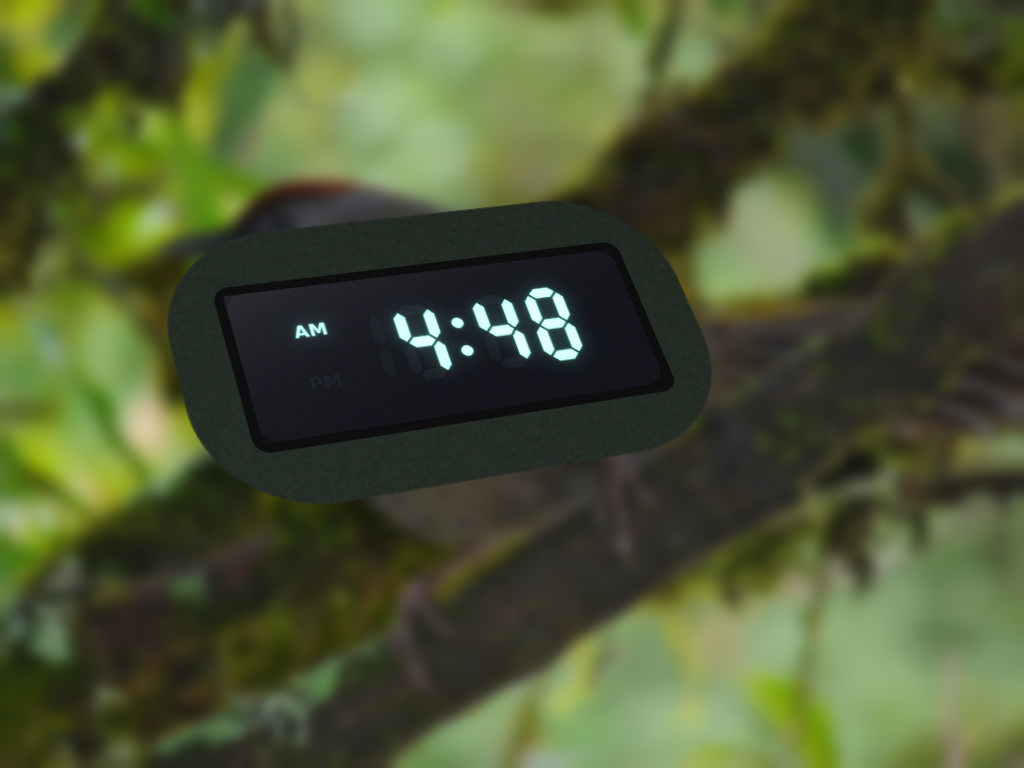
4:48
